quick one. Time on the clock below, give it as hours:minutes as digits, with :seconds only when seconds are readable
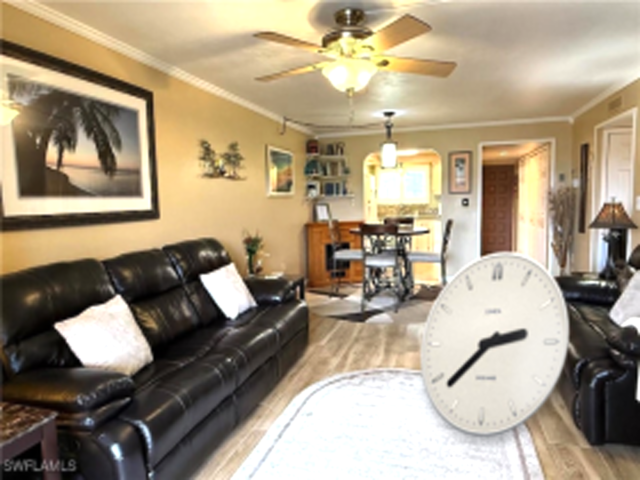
2:38
